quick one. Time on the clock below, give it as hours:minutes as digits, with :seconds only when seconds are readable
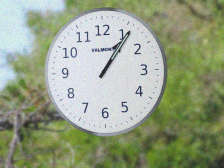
1:06
